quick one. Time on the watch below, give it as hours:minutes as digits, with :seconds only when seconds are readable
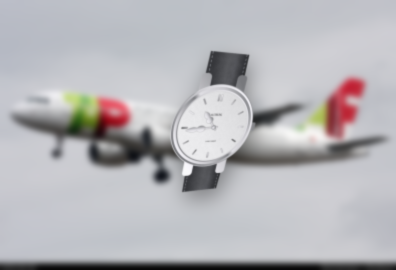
10:44
